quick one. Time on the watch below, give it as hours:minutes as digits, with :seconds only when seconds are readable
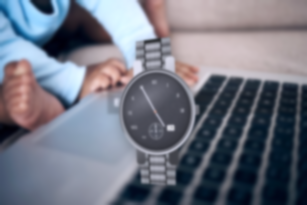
4:55
